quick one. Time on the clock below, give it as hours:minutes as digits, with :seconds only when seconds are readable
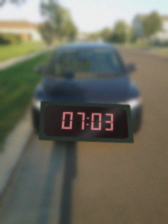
7:03
